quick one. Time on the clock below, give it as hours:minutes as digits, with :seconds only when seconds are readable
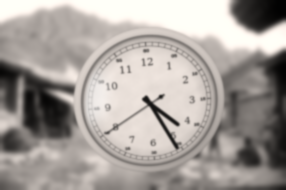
4:25:40
